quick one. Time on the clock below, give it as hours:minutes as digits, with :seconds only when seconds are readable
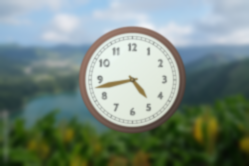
4:43
